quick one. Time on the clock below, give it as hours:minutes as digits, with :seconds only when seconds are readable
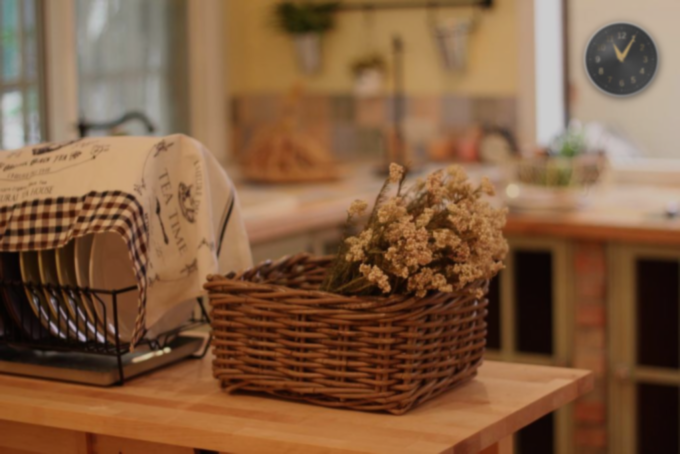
11:05
